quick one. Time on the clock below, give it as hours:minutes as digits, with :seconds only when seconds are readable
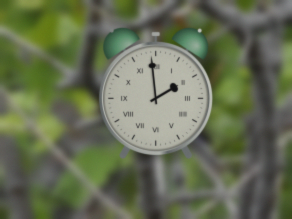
1:59
